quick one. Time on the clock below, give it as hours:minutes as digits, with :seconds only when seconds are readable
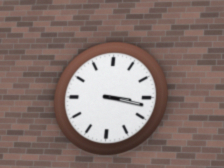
3:17
